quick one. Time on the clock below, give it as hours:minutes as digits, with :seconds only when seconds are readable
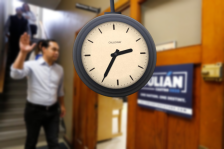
2:35
